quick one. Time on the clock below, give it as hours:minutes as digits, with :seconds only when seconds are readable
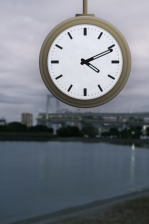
4:11
